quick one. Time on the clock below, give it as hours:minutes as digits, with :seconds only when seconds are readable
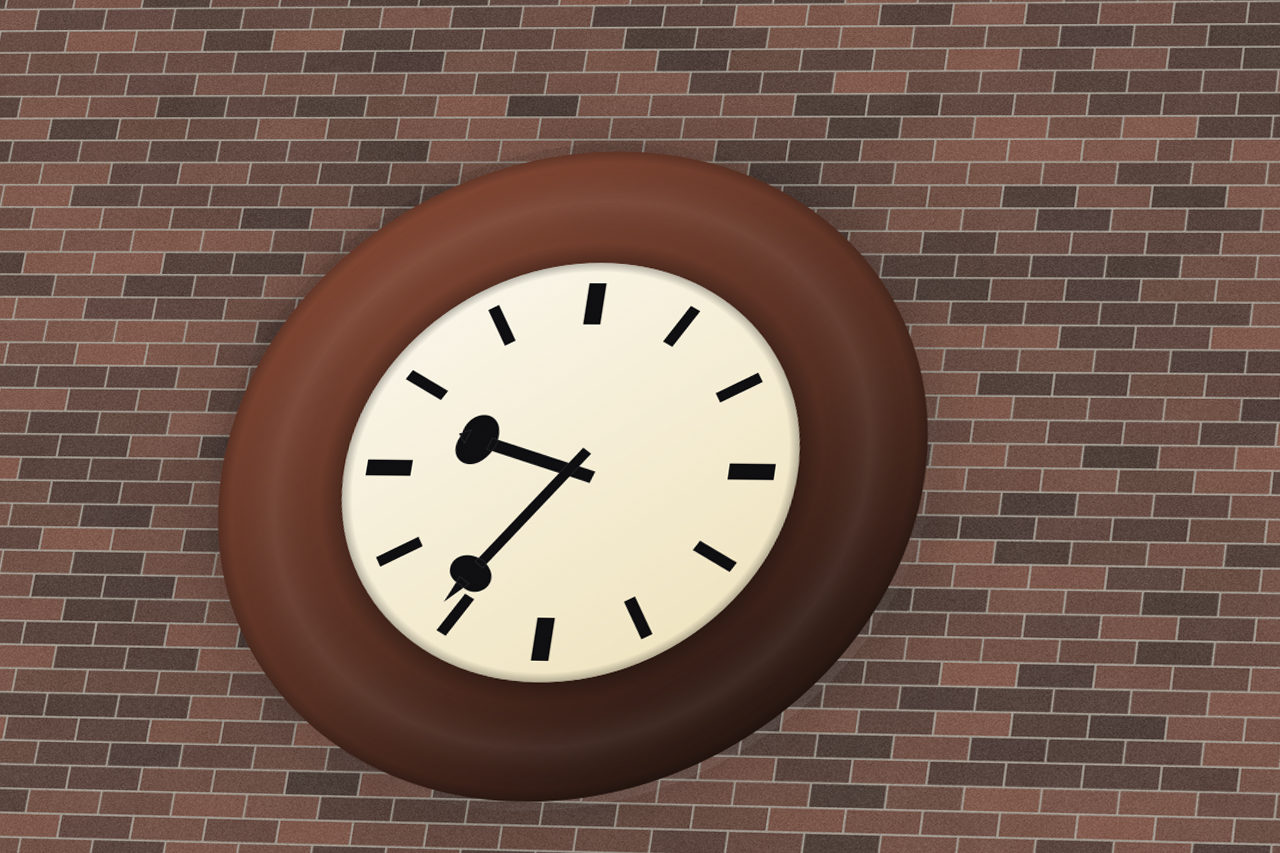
9:36
